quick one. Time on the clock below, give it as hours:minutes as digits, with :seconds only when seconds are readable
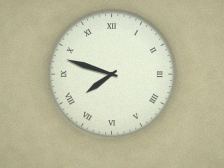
7:48
